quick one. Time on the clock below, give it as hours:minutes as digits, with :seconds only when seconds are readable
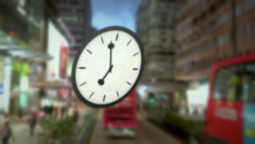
6:58
